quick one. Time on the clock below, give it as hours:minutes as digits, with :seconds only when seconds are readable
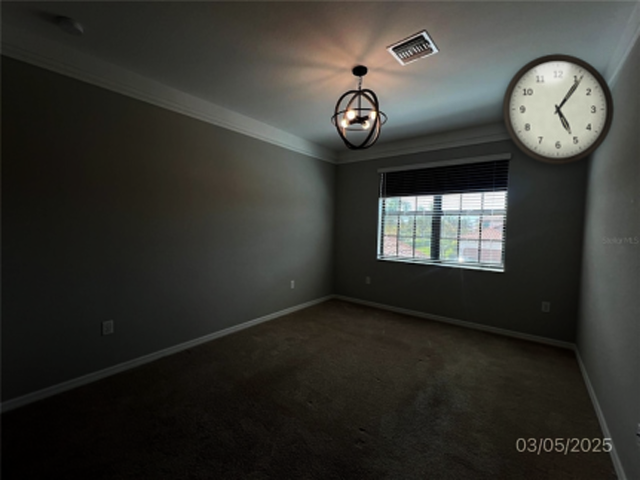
5:06
